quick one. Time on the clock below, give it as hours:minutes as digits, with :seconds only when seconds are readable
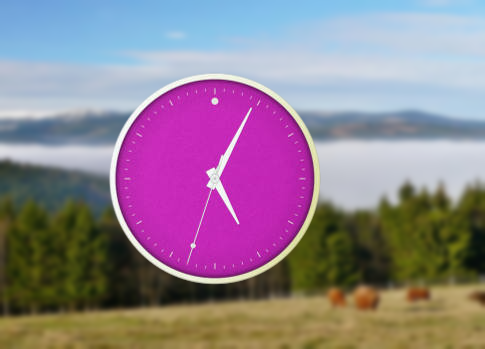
5:04:33
